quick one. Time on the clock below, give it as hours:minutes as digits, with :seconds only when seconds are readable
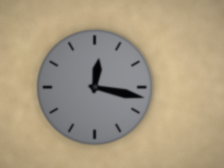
12:17
